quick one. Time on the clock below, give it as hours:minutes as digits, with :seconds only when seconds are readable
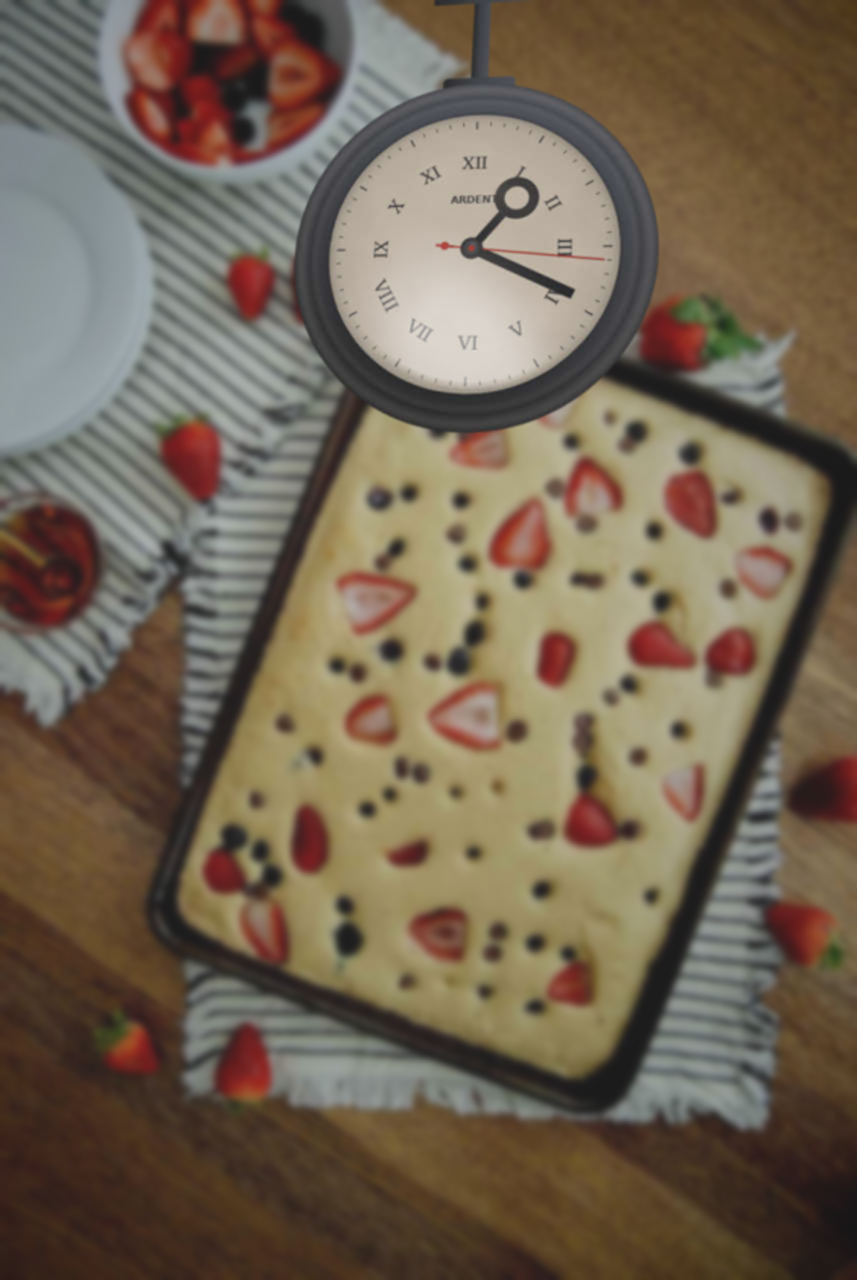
1:19:16
